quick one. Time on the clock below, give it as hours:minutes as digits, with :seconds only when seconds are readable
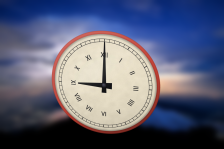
9:00
